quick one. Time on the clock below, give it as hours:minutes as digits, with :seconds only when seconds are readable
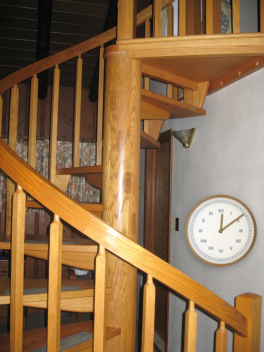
12:09
